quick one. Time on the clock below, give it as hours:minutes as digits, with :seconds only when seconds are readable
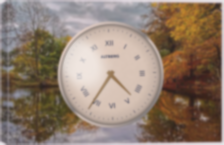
4:36
